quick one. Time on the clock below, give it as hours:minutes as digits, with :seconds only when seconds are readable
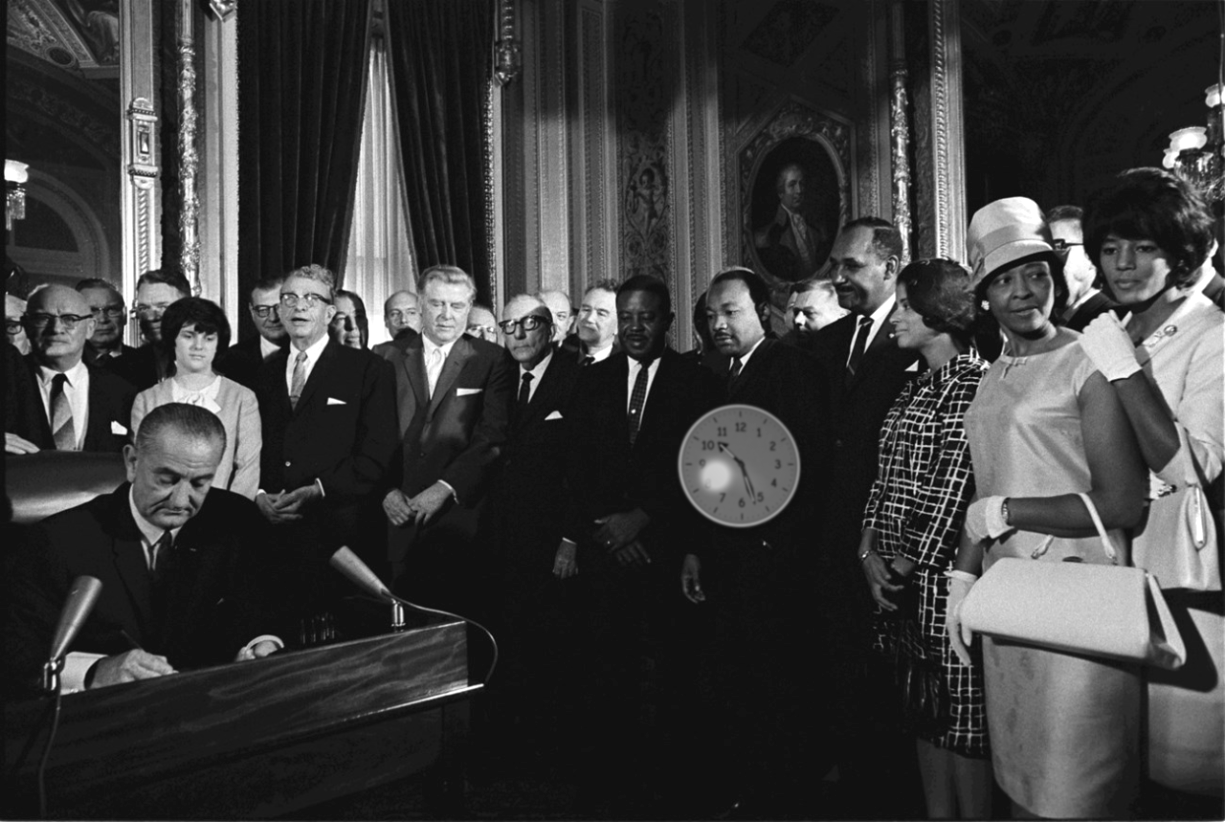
10:27
